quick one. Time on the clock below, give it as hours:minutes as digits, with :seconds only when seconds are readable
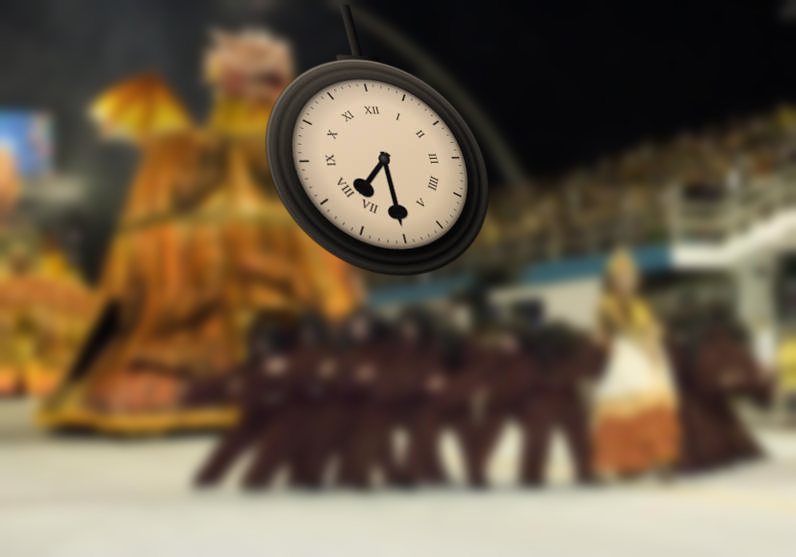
7:30
